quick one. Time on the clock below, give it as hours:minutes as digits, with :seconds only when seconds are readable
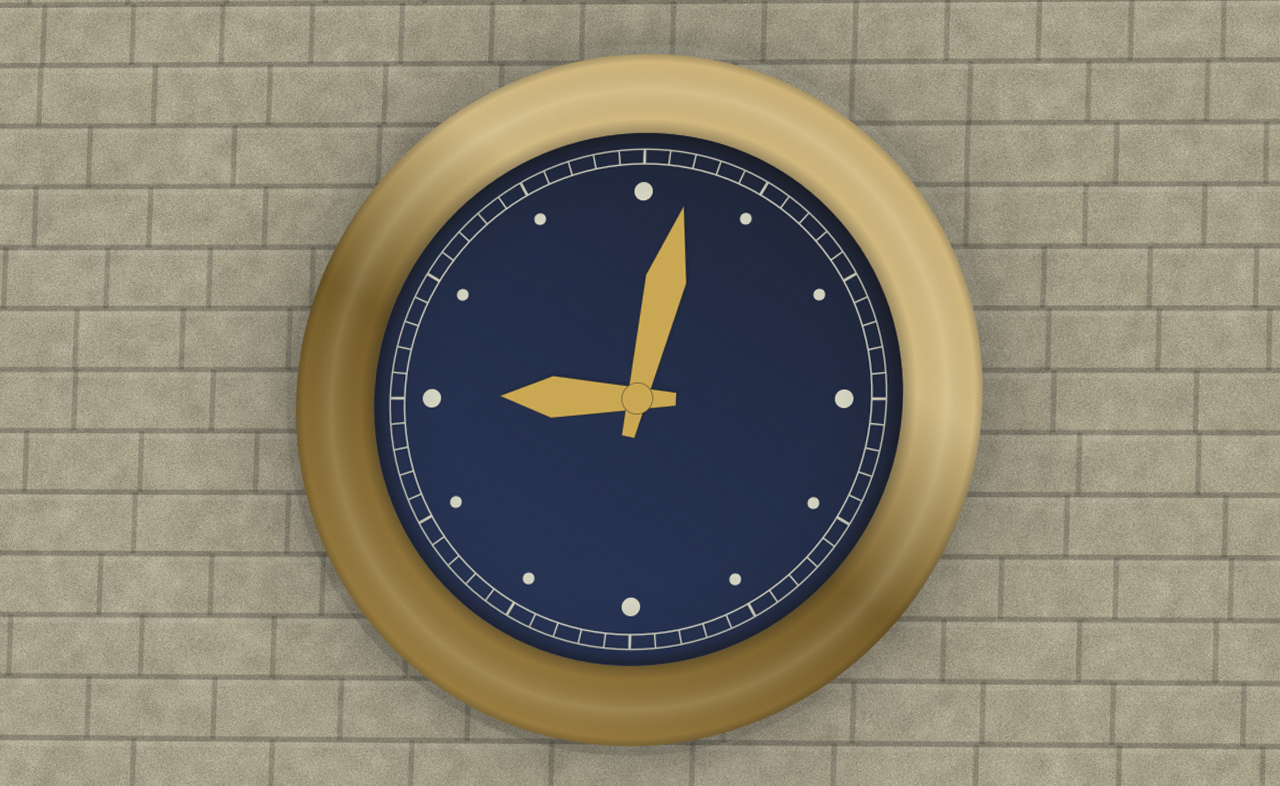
9:02
